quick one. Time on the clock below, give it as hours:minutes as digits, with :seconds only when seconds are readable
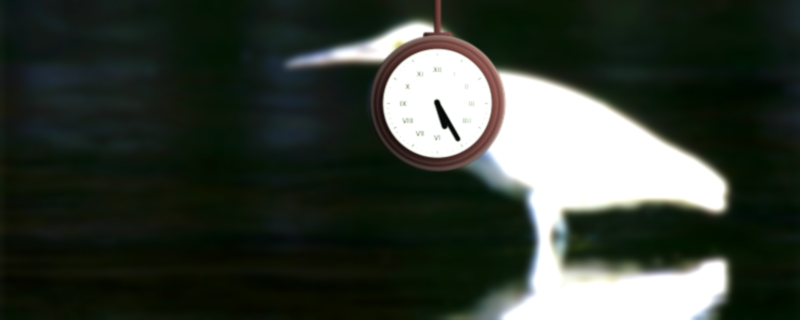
5:25
